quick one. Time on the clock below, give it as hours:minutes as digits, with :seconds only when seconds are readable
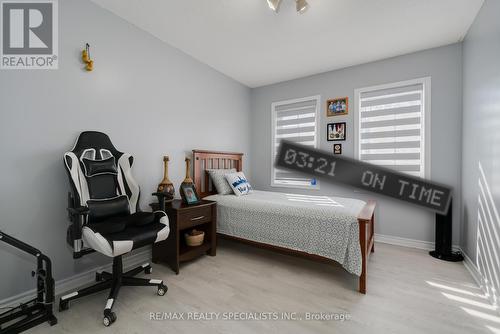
3:21
